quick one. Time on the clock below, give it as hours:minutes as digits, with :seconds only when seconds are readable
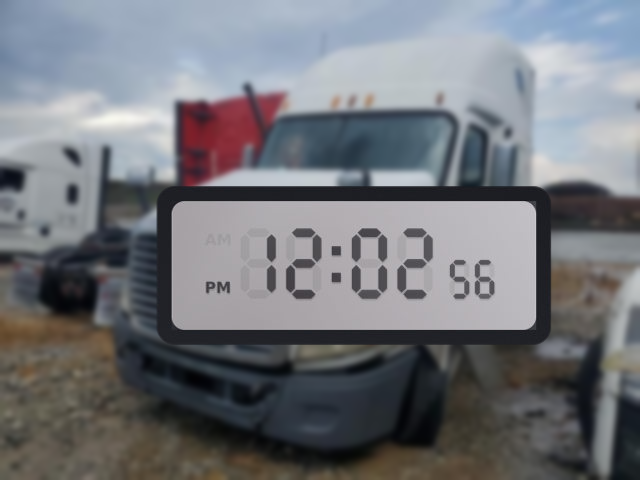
12:02:56
